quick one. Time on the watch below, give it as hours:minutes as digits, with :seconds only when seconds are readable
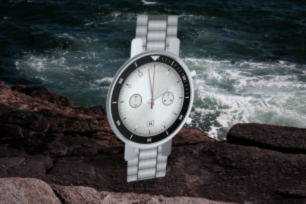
1:58
